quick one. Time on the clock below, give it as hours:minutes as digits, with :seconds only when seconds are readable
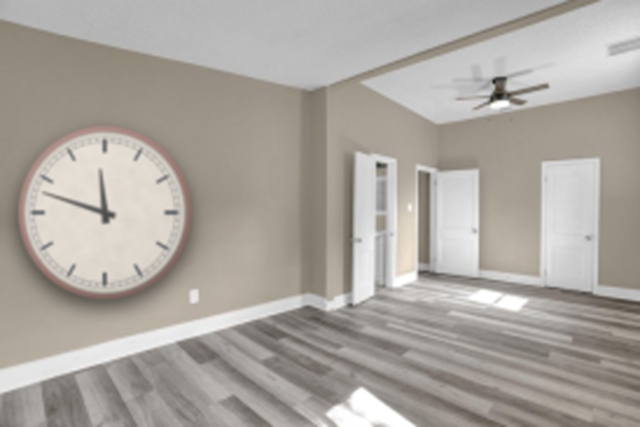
11:48
